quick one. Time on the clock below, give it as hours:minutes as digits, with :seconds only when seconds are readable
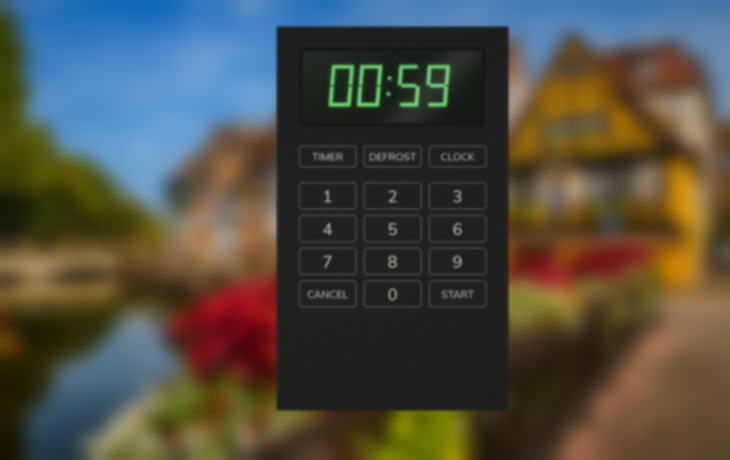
0:59
